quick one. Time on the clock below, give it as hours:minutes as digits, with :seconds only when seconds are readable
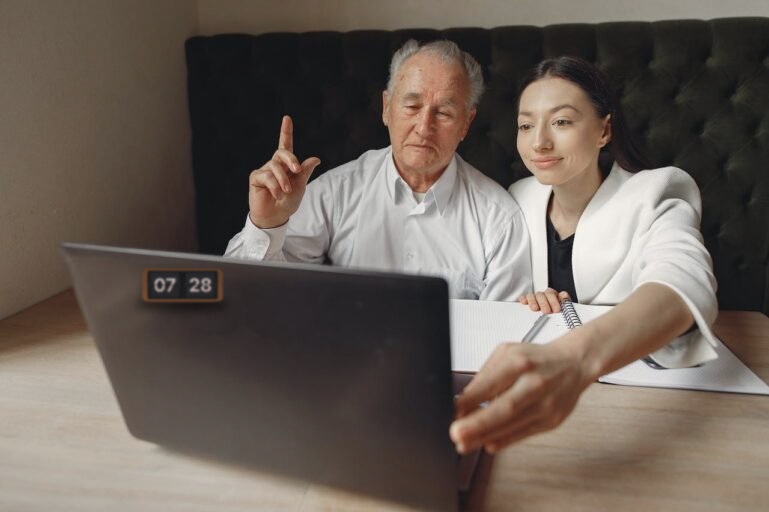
7:28
